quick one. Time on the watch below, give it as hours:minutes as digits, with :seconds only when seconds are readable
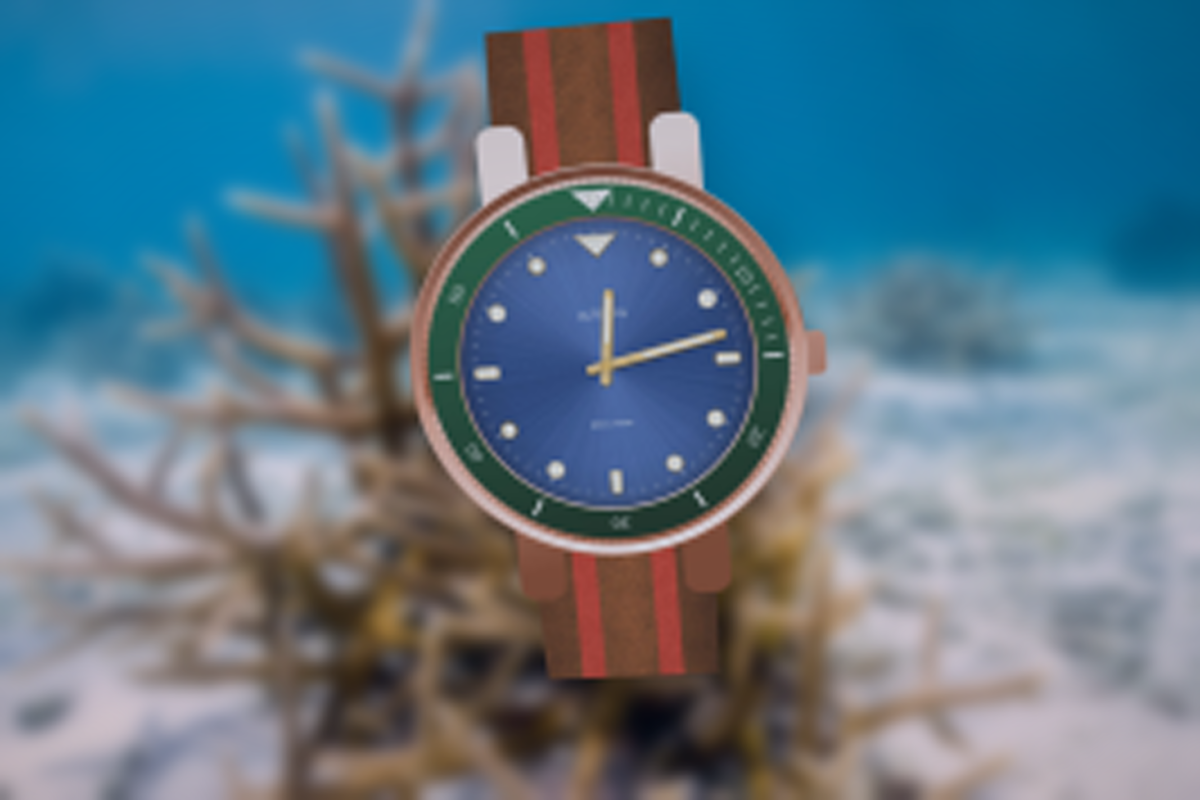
12:13
